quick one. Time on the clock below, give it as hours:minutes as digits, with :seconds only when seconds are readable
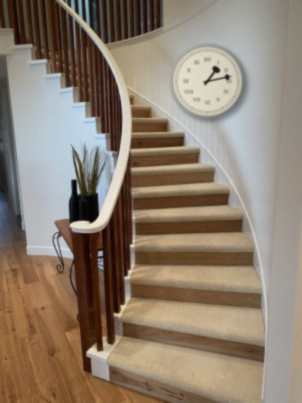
1:13
